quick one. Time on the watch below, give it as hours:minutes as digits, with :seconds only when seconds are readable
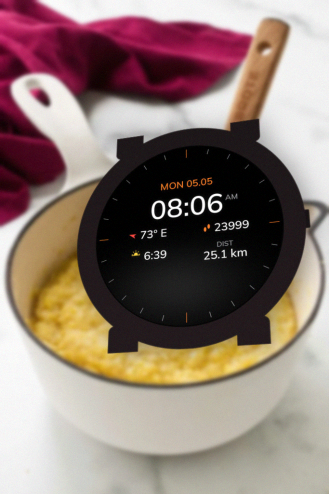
8:06
